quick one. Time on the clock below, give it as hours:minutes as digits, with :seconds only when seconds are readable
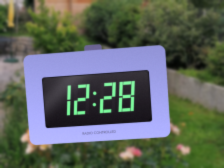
12:28
